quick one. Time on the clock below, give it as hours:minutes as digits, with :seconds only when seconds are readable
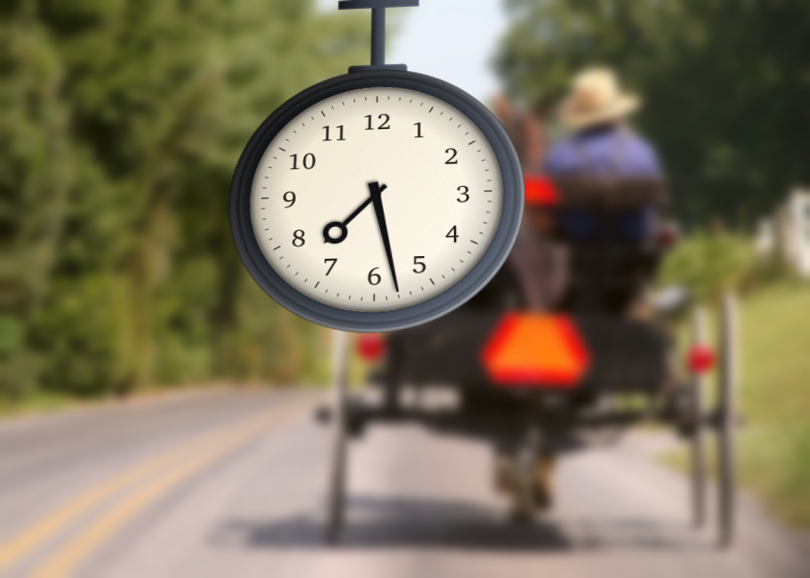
7:28
